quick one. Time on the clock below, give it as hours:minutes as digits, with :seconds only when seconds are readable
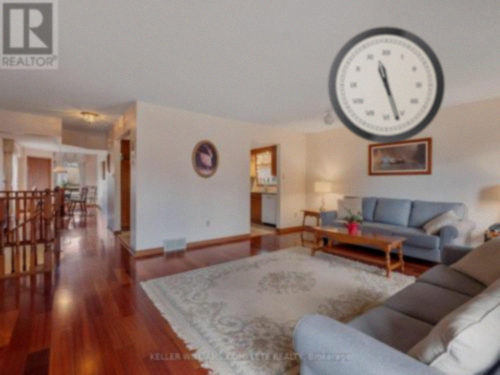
11:27
